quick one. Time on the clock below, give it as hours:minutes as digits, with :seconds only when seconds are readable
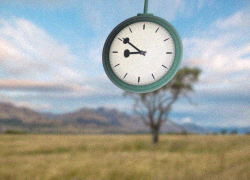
8:51
